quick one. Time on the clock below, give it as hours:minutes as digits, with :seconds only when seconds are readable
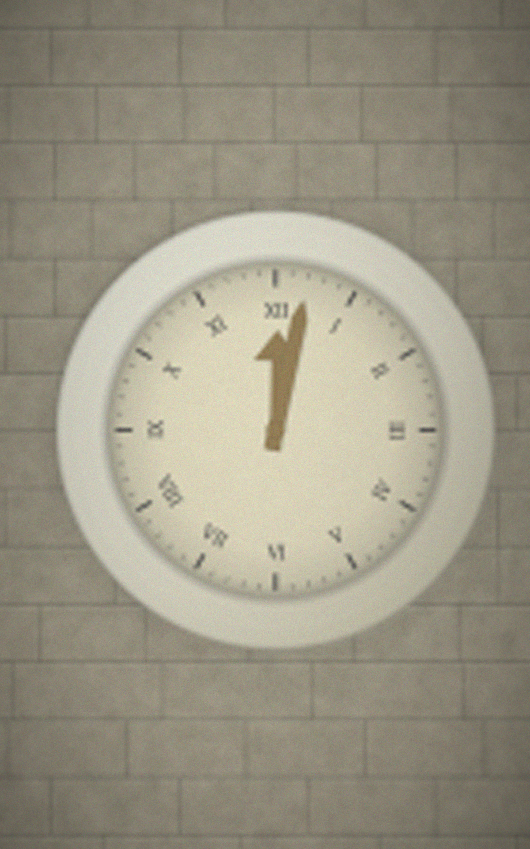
12:02
